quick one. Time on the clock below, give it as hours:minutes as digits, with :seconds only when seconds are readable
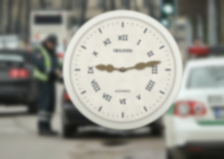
9:13
